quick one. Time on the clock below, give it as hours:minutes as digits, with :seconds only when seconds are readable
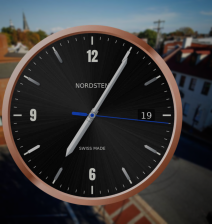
7:05:16
